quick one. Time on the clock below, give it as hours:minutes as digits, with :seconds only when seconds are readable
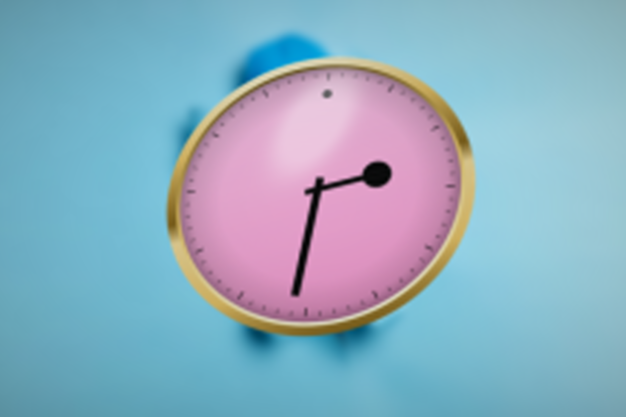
2:31
